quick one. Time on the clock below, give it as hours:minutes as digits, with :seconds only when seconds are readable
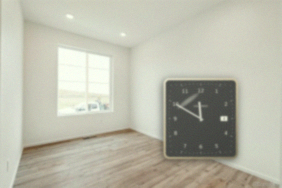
11:50
